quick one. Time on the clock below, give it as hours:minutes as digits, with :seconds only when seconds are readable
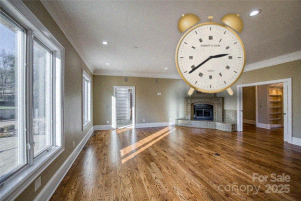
2:39
